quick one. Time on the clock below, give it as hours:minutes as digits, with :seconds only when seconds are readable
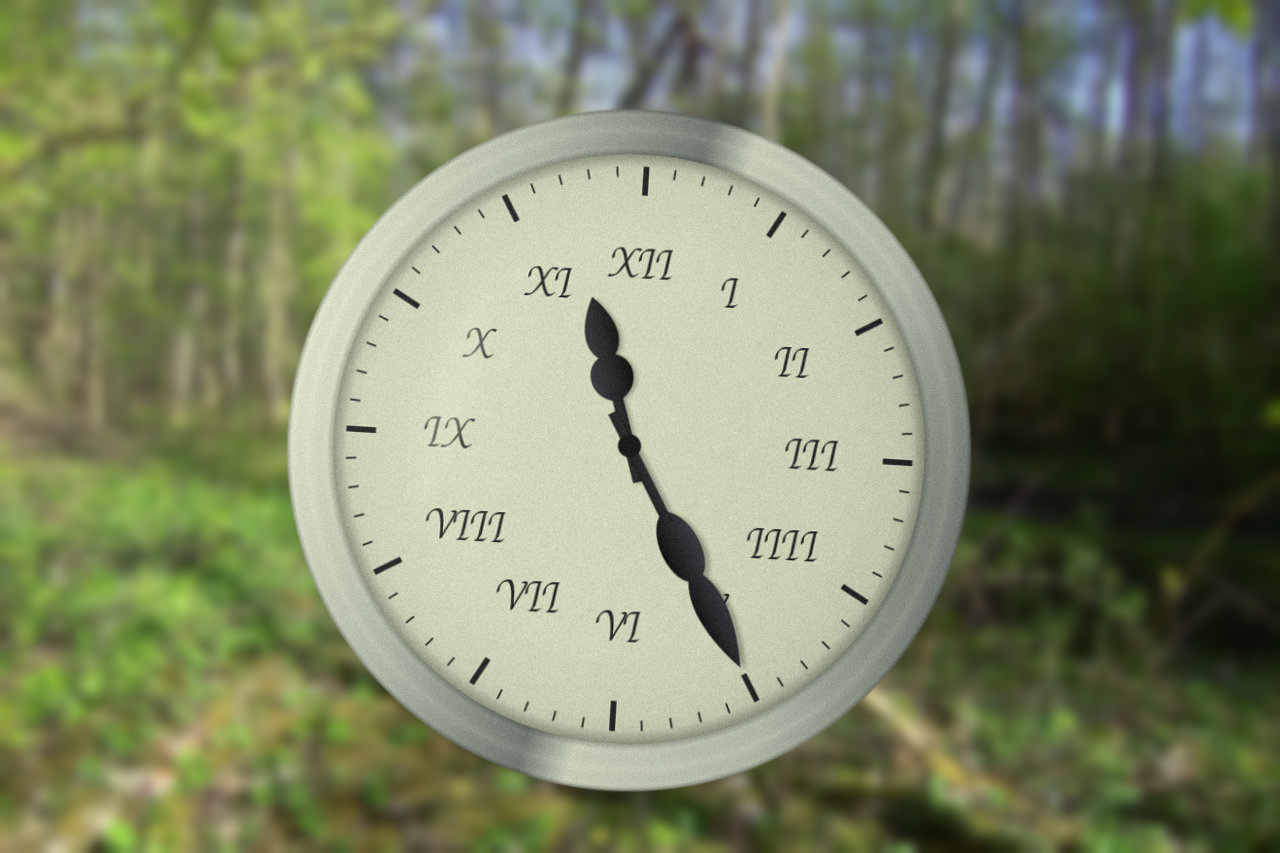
11:25
